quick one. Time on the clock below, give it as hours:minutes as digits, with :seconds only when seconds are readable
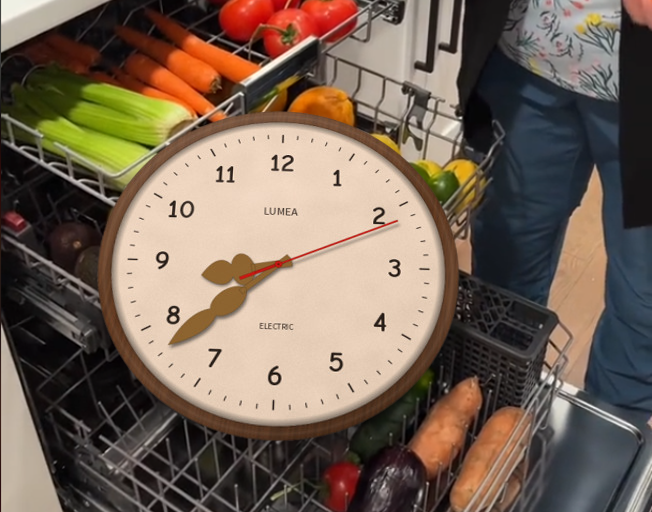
8:38:11
